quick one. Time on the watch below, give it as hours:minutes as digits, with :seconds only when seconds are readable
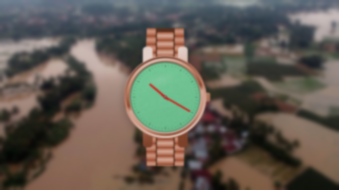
10:20
